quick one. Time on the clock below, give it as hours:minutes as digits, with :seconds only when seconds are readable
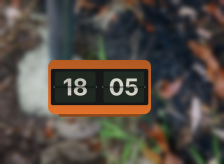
18:05
